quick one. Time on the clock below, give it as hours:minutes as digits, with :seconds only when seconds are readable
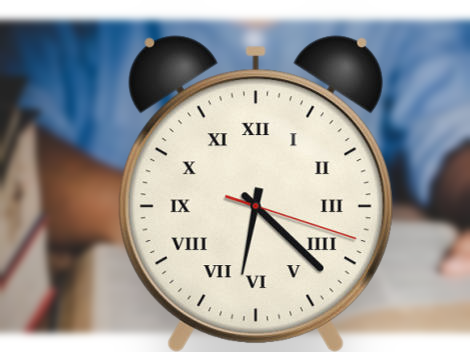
6:22:18
